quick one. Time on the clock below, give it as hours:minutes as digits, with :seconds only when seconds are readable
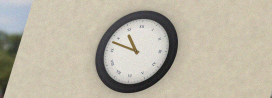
10:48
